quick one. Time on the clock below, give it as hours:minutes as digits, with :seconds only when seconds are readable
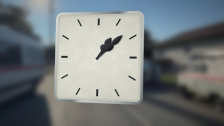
1:08
